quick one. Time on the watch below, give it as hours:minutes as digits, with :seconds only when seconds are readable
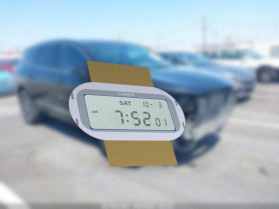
7:52:01
